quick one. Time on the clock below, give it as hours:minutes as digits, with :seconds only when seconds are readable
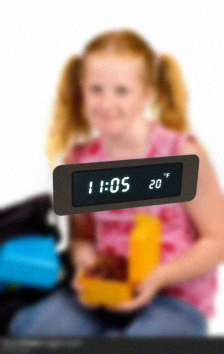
11:05
